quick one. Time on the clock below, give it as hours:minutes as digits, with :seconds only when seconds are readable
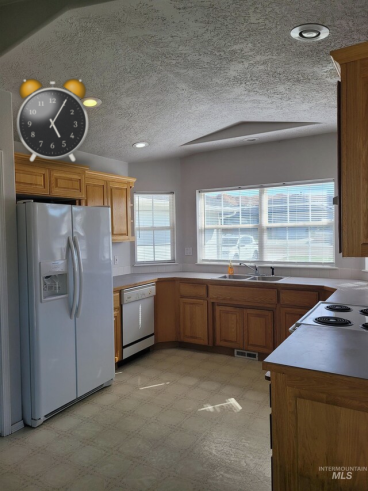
5:05
